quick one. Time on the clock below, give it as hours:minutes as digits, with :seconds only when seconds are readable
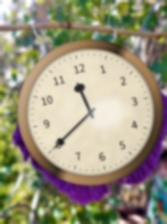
11:40
